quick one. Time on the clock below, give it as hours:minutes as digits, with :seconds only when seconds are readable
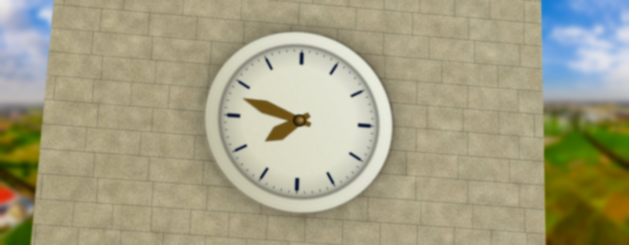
7:48
